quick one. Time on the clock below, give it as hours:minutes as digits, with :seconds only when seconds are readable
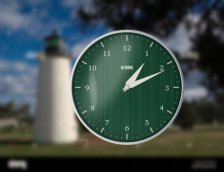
1:11
